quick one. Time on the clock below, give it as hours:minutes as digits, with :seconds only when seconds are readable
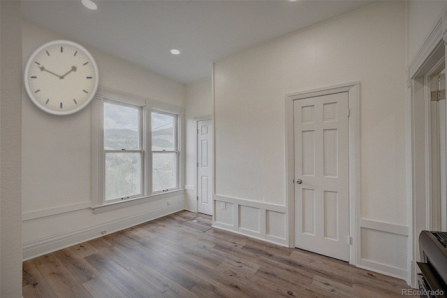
1:49
